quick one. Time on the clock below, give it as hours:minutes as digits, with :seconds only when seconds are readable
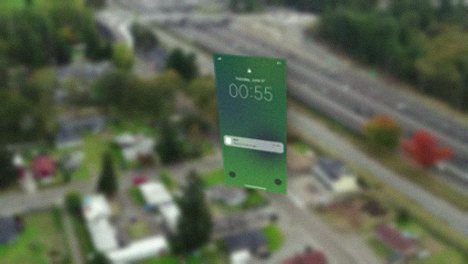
0:55
